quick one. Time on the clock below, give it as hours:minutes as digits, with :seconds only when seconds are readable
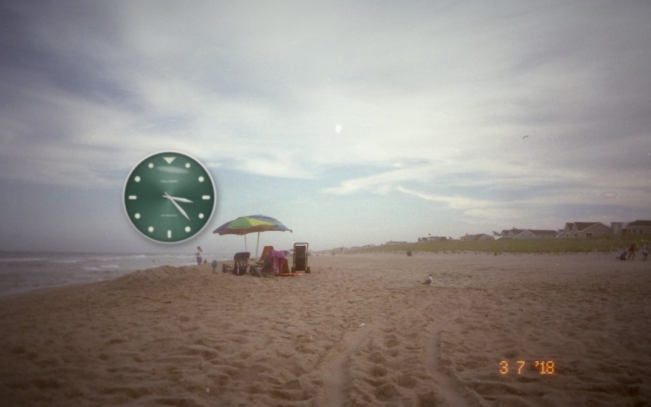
3:23
